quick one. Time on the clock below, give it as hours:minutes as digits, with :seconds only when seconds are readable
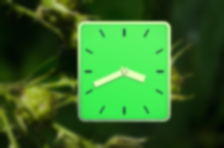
3:41
